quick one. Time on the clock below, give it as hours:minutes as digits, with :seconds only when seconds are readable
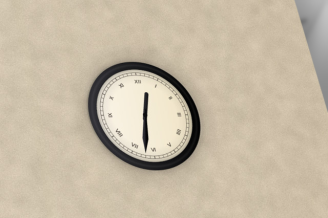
12:32
